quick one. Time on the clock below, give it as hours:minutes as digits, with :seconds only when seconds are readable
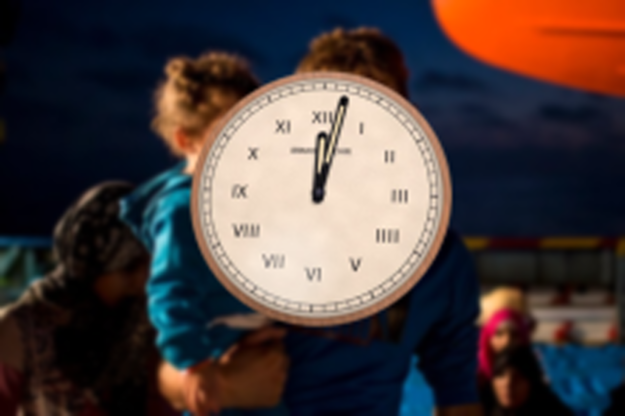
12:02
